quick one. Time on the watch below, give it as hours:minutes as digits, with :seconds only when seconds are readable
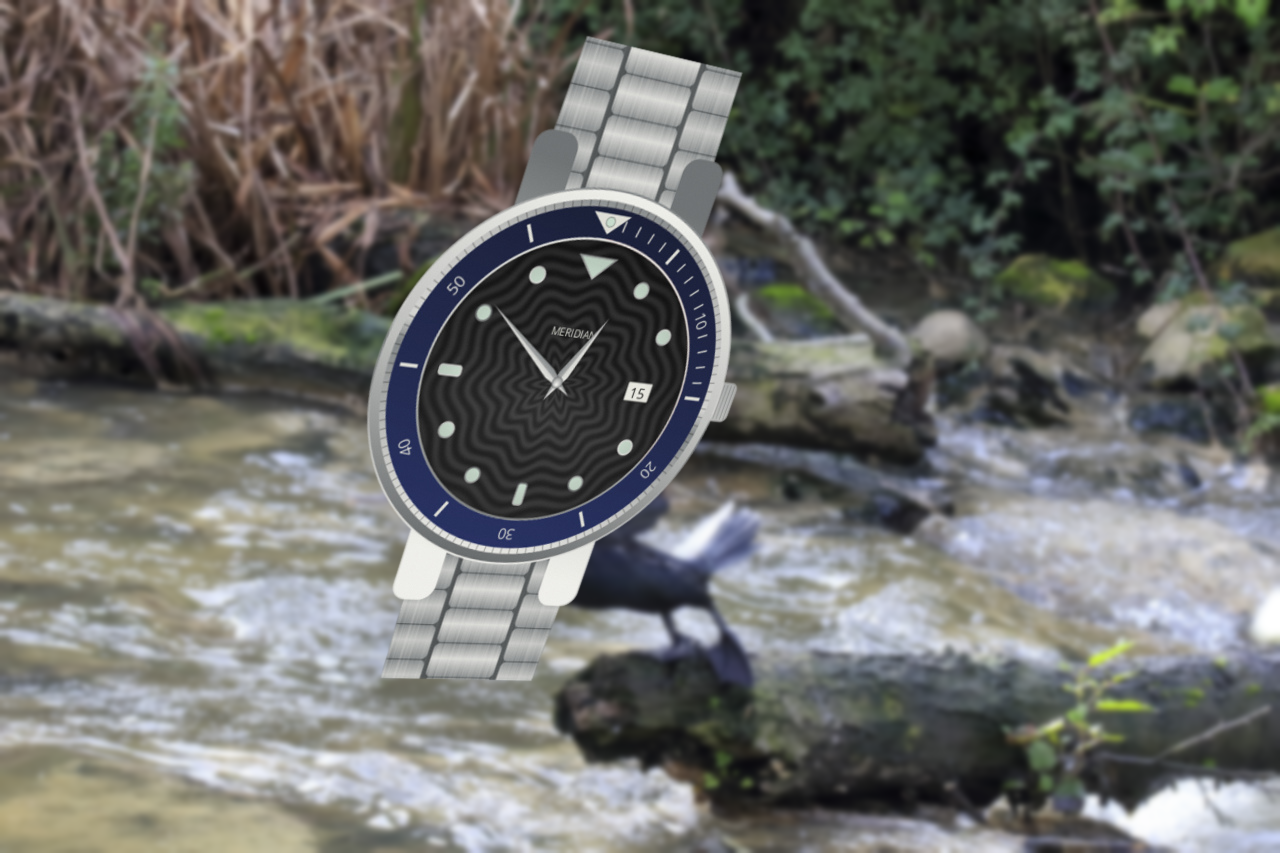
12:51
